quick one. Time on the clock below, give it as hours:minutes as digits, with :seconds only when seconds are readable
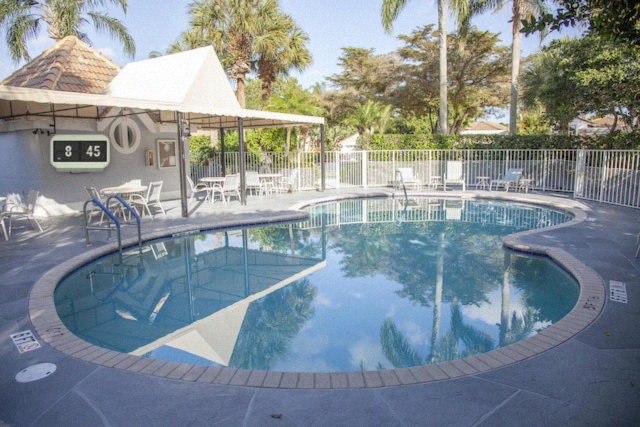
8:45
